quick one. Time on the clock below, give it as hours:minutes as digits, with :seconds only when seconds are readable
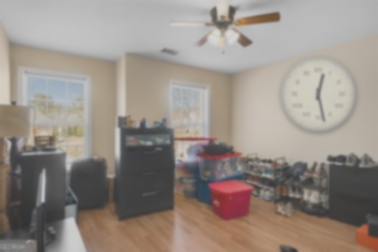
12:28
